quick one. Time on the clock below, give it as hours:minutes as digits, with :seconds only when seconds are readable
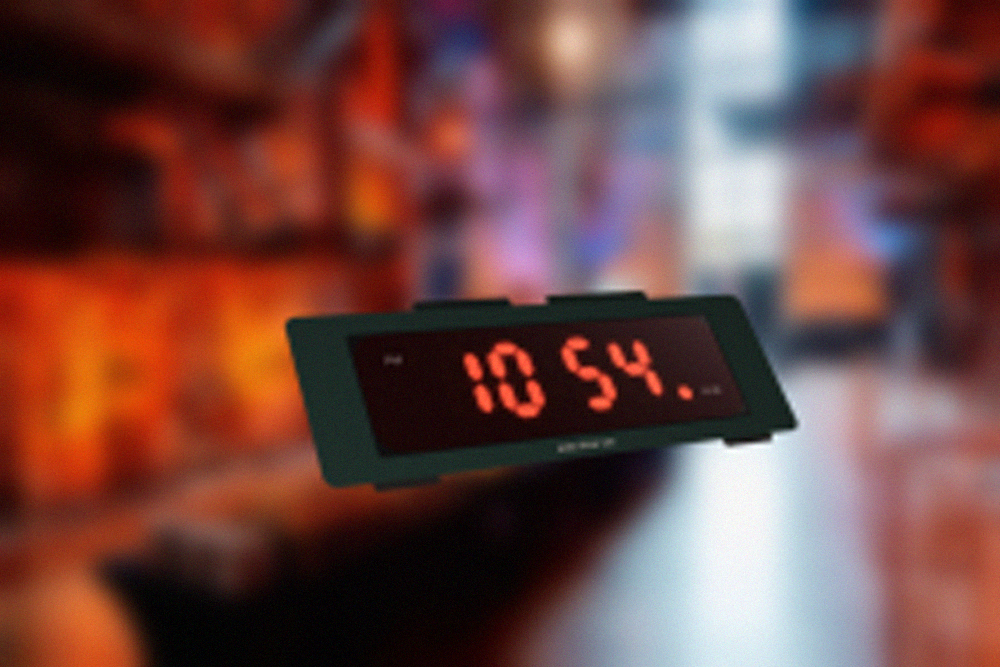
10:54
